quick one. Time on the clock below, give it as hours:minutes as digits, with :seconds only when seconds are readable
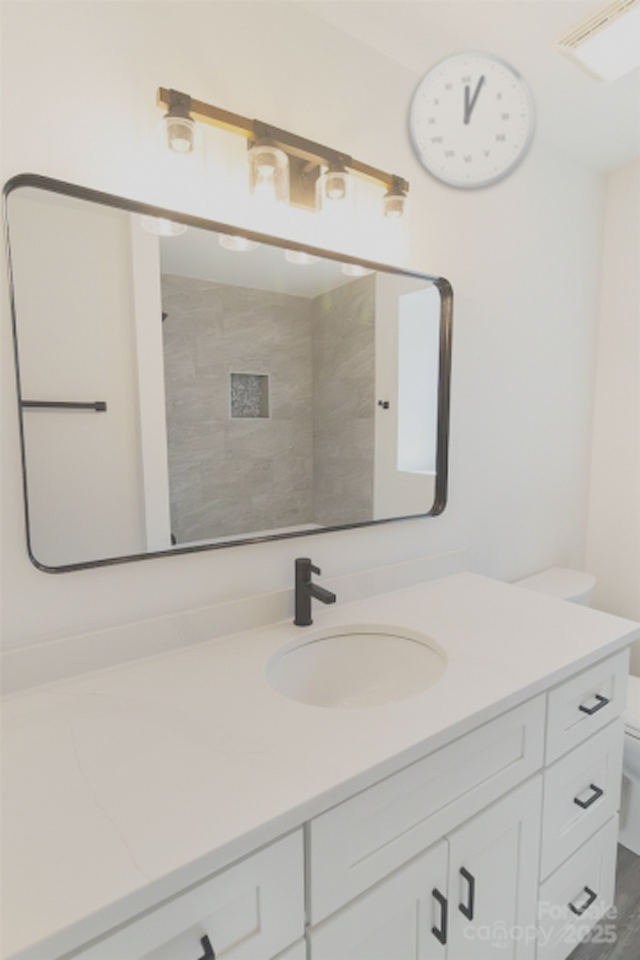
12:04
